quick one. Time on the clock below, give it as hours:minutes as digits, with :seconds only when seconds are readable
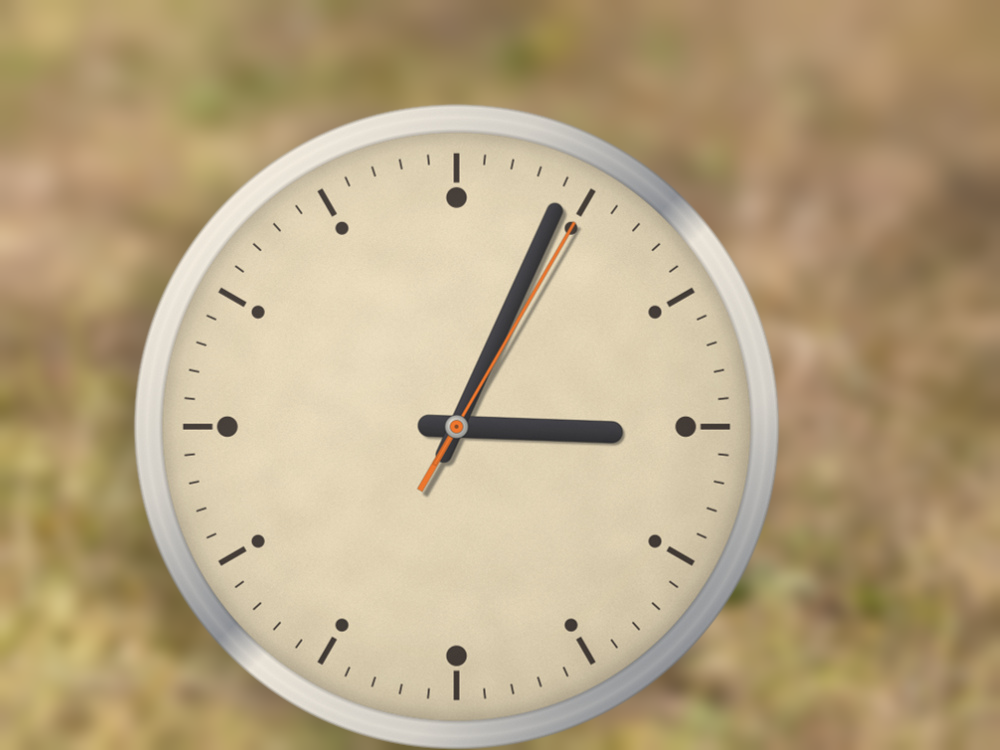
3:04:05
